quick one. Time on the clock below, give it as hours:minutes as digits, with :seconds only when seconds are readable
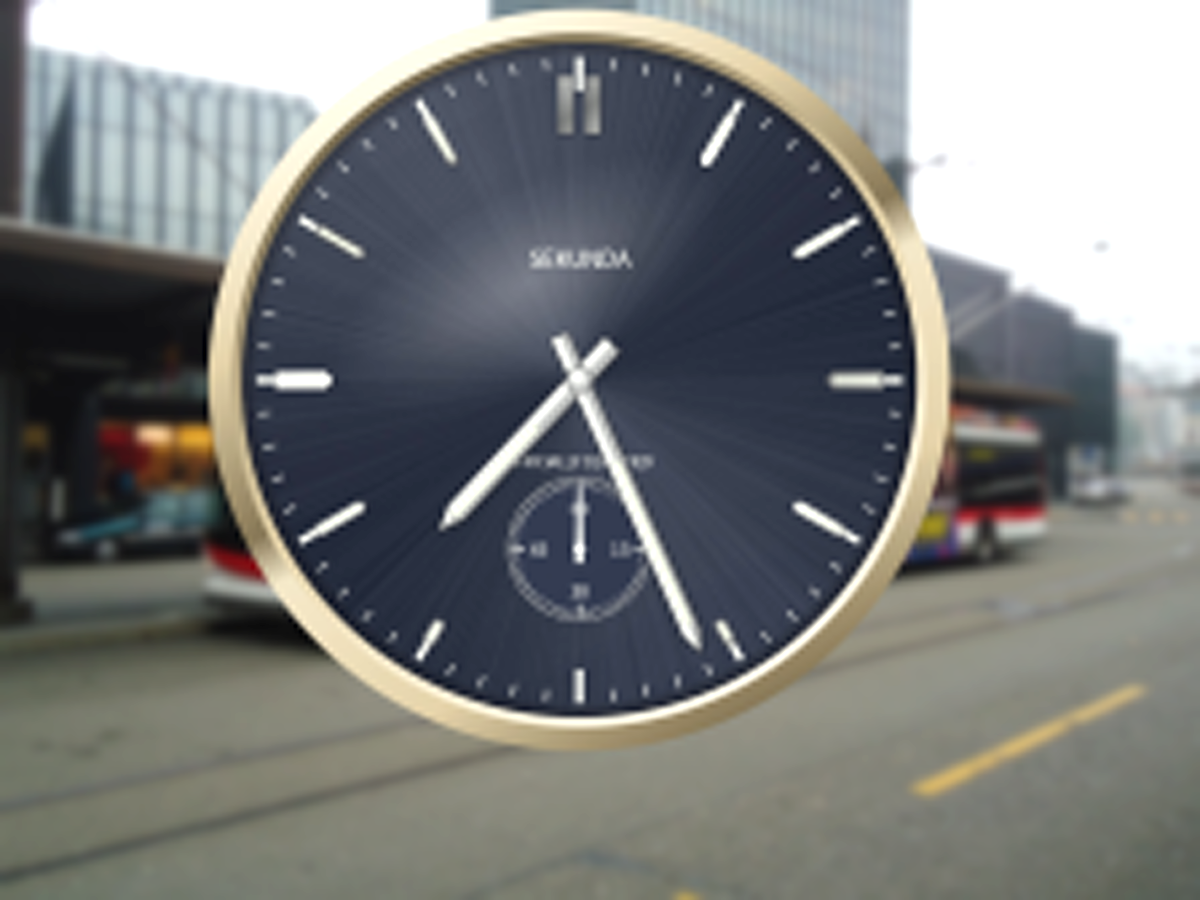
7:26
